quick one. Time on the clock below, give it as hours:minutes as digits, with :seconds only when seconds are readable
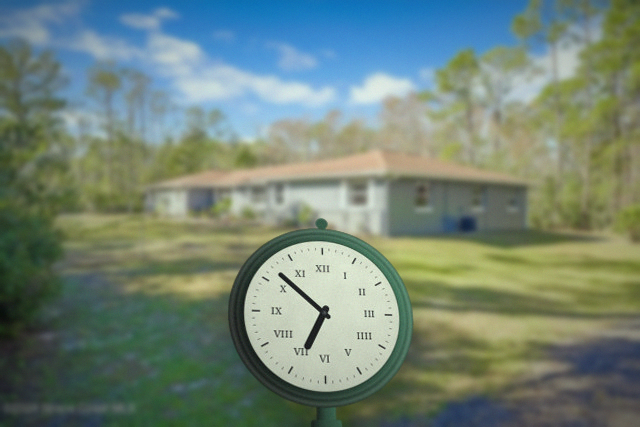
6:52
